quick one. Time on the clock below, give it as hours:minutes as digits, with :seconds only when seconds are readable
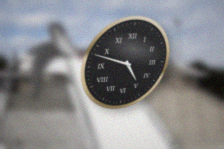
4:48
